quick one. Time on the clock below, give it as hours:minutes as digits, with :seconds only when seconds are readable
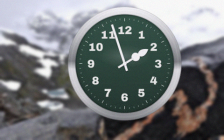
1:57
